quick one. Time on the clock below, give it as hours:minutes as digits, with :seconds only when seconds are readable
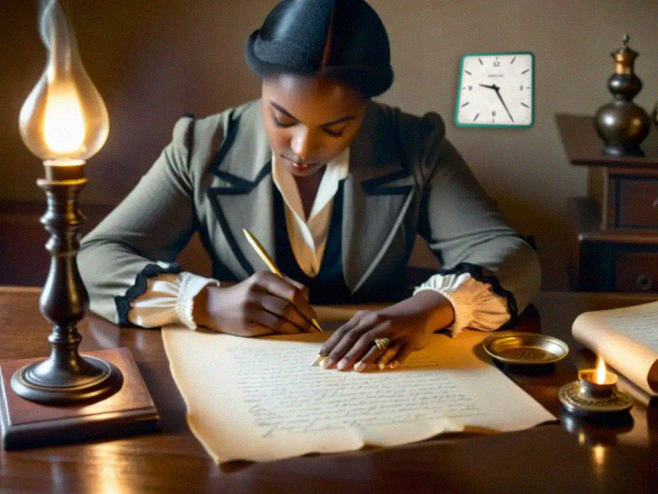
9:25
